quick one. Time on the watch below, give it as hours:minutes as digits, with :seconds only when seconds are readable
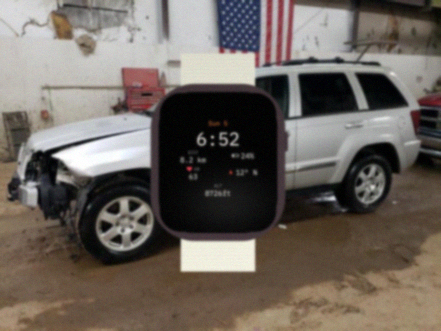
6:52
